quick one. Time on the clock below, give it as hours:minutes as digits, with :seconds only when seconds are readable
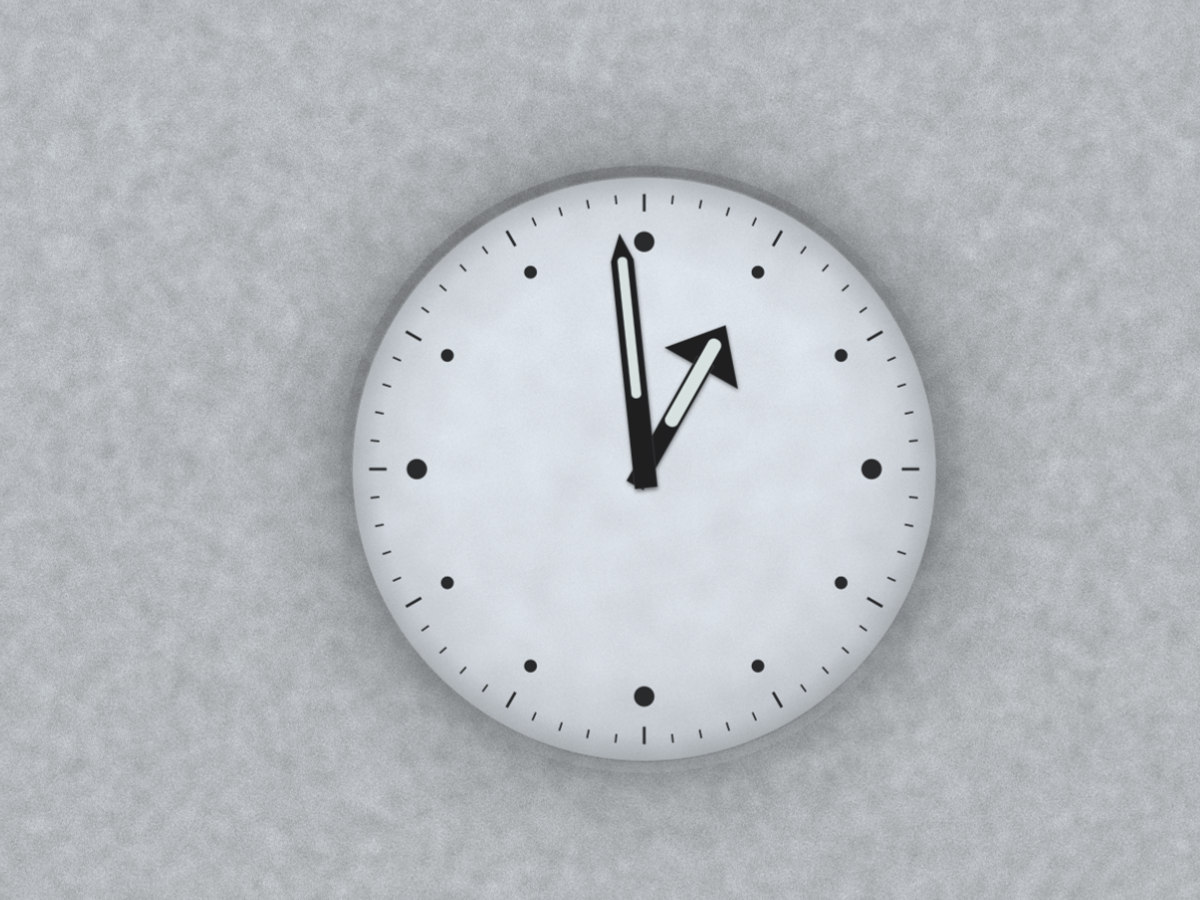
12:59
